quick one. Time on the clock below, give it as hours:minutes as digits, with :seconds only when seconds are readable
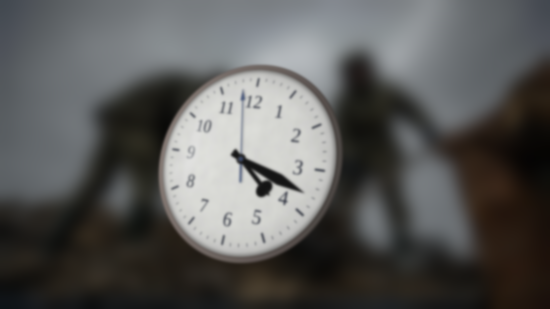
4:17:58
